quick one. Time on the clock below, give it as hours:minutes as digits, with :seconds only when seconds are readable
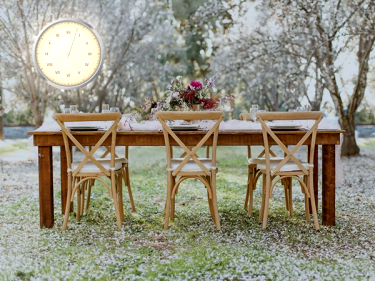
10:03
